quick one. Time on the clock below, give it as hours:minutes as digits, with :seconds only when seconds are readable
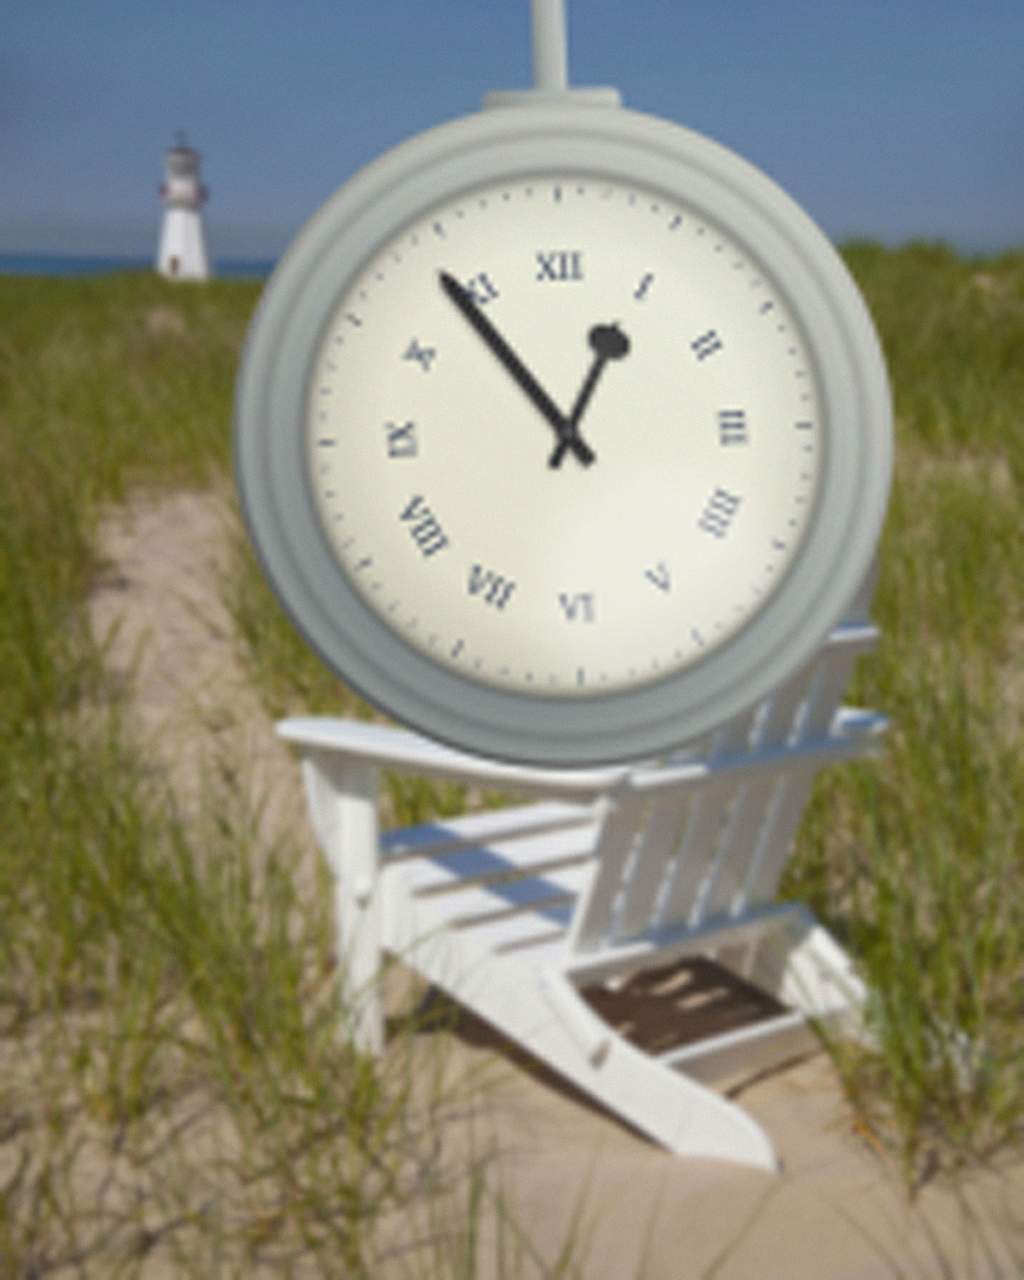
12:54
